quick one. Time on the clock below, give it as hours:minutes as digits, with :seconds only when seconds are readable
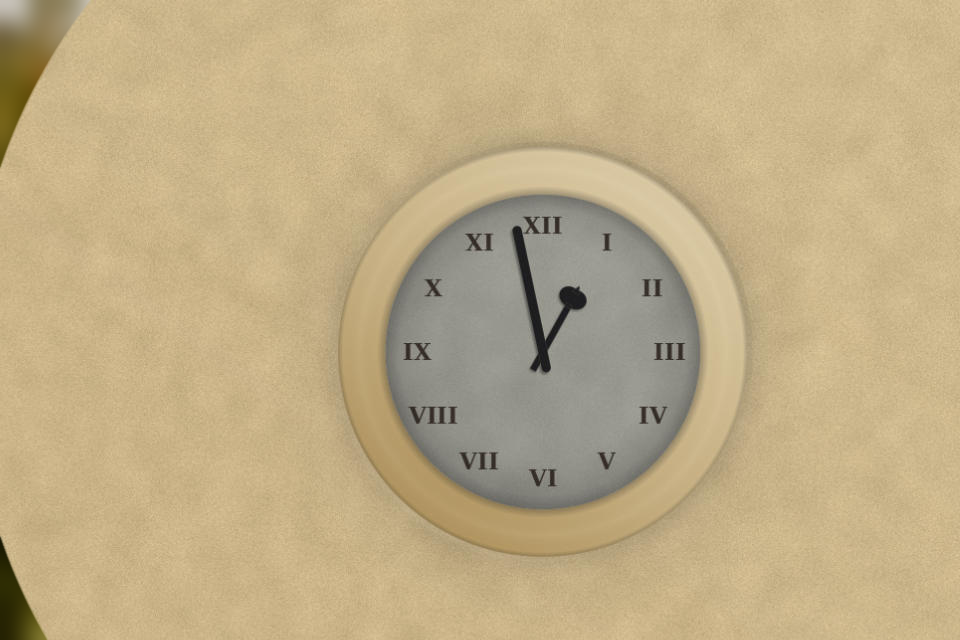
12:58
